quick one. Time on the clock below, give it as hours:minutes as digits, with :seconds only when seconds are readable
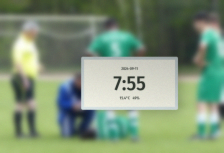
7:55
